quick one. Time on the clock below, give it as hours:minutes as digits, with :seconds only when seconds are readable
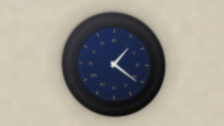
1:21
